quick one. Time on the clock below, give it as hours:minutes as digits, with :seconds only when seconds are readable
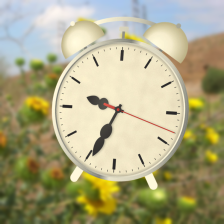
9:34:18
